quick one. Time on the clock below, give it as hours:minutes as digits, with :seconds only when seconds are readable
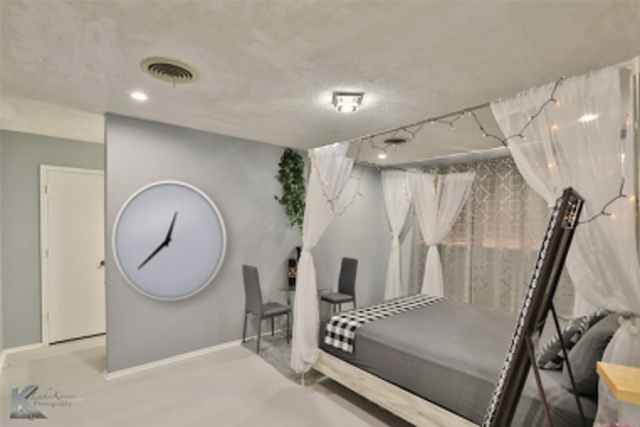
12:38
